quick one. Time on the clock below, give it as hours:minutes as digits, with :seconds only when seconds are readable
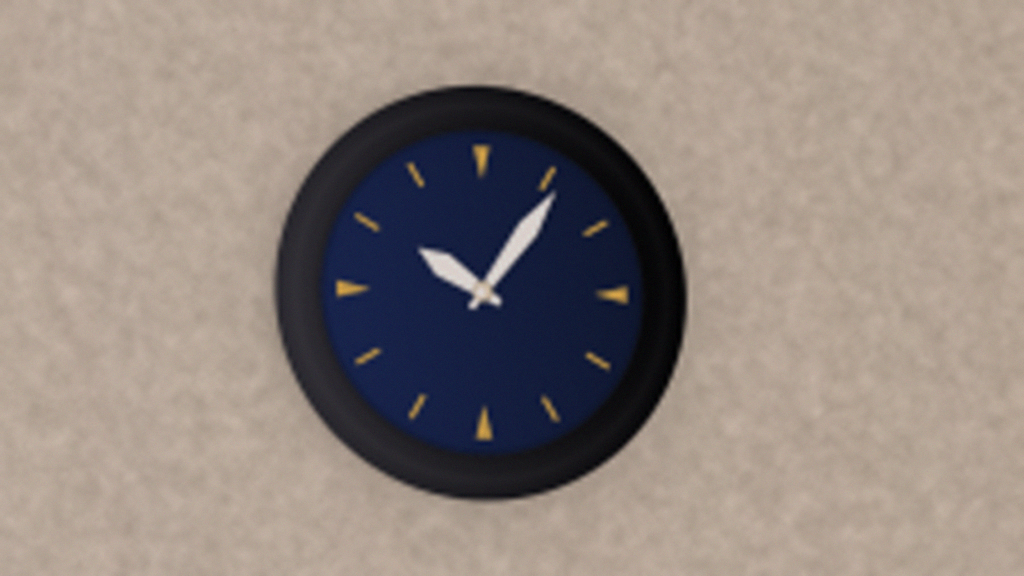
10:06
